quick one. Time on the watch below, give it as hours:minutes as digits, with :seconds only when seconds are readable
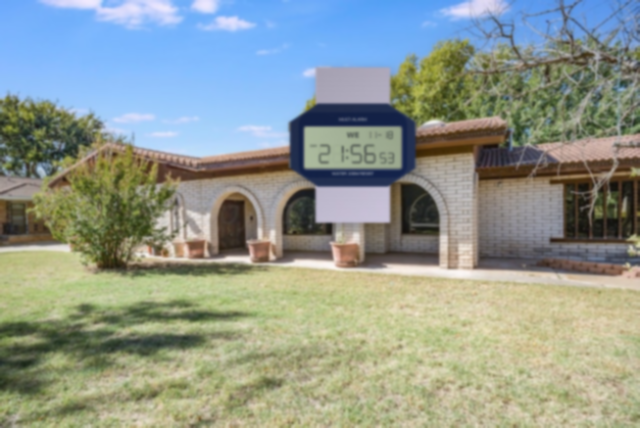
21:56
